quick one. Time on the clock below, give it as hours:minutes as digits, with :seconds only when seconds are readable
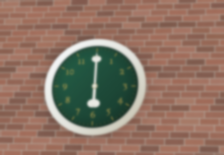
6:00
